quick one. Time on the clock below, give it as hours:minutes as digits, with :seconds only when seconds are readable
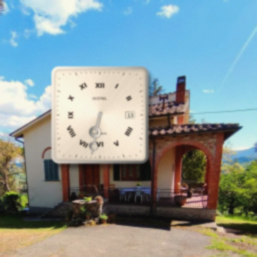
6:32
